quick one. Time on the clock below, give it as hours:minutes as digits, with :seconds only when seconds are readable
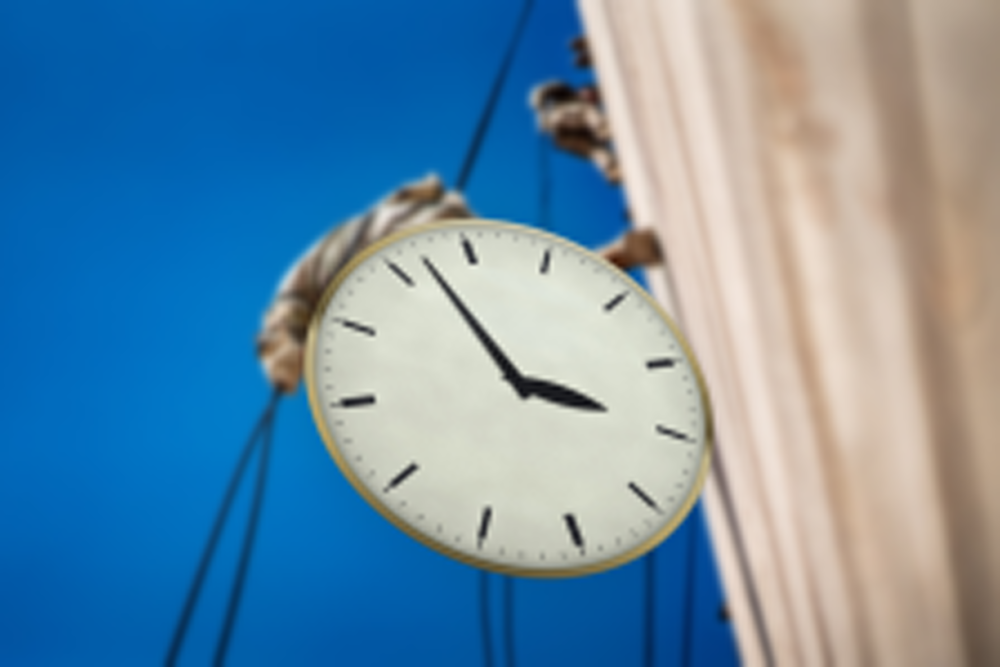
3:57
